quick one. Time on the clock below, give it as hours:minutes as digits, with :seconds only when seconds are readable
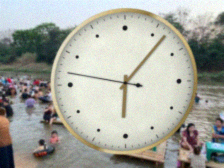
6:06:47
